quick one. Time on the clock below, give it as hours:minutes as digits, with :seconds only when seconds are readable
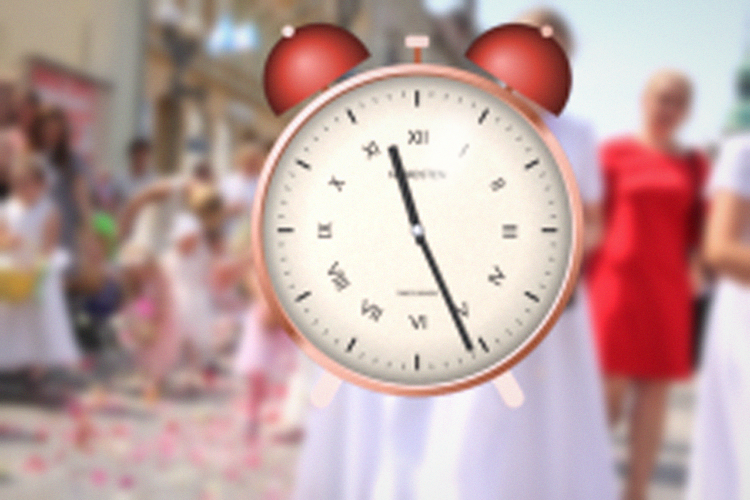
11:26
